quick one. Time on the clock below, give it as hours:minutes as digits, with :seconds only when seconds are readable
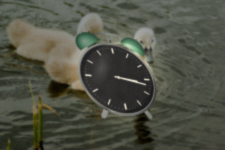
3:17
